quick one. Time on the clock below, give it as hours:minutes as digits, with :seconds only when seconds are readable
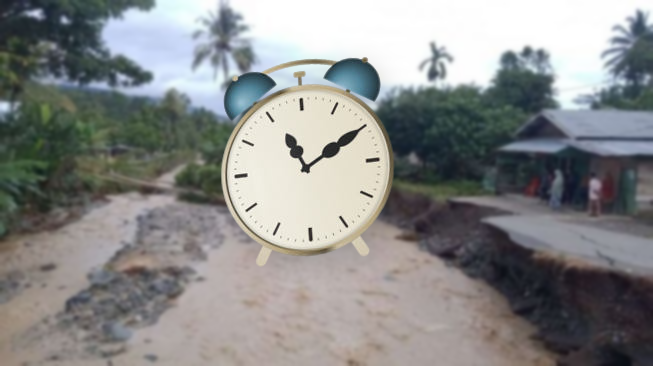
11:10
